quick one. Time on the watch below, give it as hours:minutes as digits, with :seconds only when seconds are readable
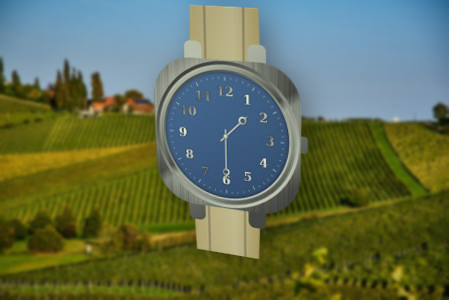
1:30
